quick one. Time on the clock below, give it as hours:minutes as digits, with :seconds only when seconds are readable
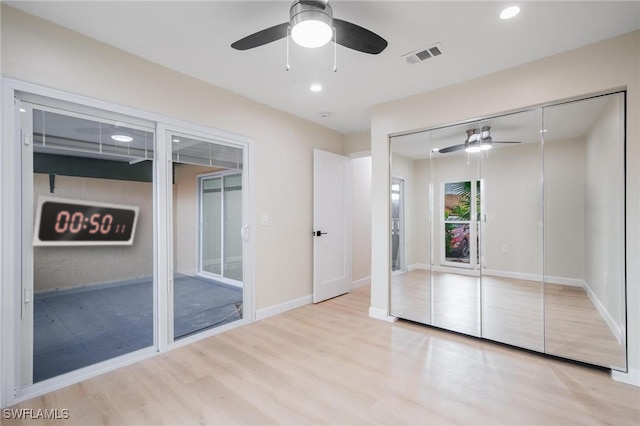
0:50:11
